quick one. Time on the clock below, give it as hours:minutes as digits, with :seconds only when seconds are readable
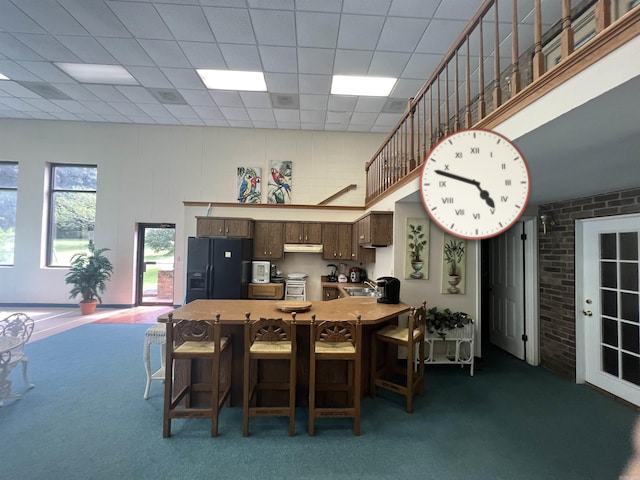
4:48
